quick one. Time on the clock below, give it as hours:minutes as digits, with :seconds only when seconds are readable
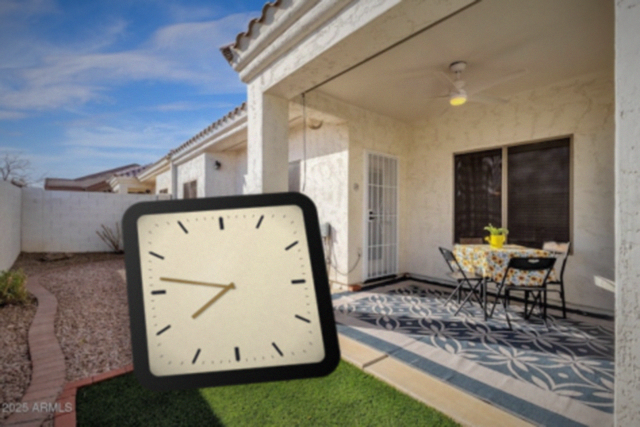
7:47
